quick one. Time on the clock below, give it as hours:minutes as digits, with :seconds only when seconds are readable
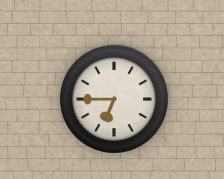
6:45
